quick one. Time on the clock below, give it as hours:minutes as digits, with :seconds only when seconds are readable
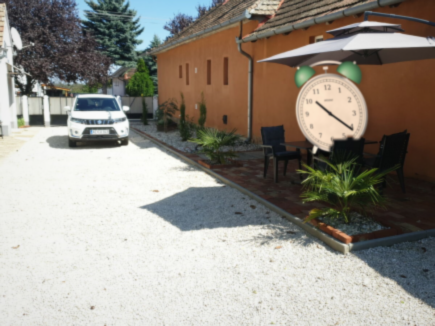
10:21
